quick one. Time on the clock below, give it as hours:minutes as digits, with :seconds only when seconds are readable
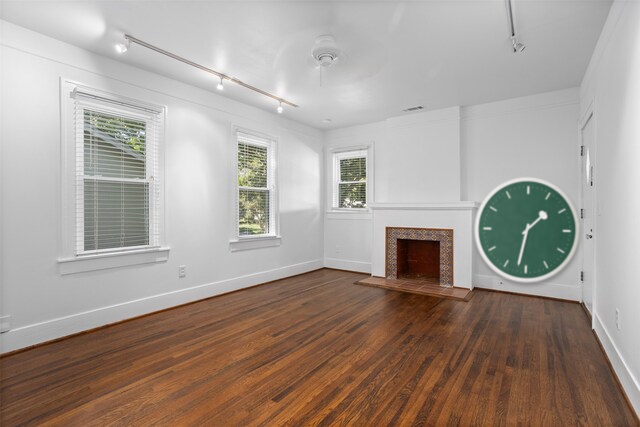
1:32
